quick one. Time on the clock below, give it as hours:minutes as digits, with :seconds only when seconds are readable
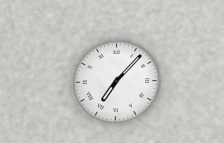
7:07
